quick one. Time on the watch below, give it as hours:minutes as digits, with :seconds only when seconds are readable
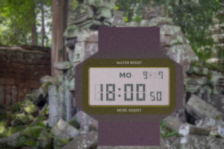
18:00:50
